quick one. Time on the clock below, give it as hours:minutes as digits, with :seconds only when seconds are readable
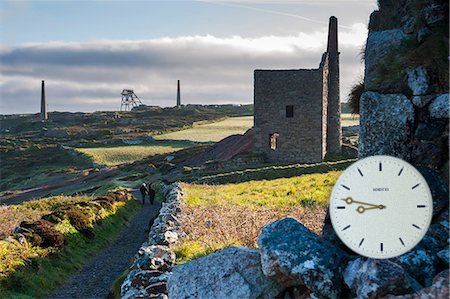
8:47
